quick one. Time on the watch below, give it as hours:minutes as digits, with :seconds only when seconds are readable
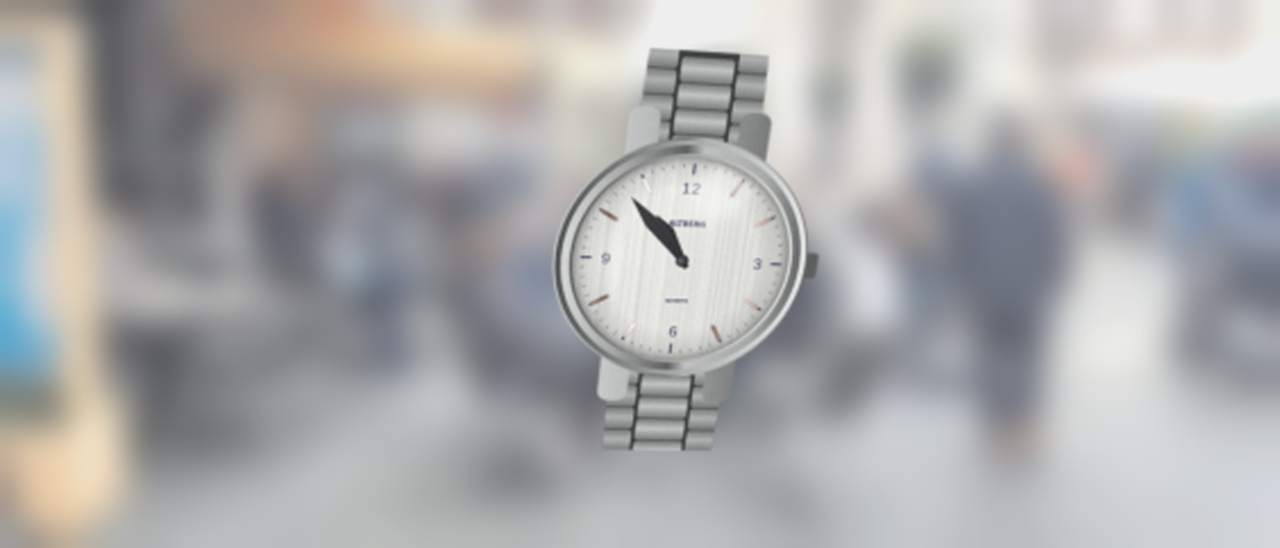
10:53
